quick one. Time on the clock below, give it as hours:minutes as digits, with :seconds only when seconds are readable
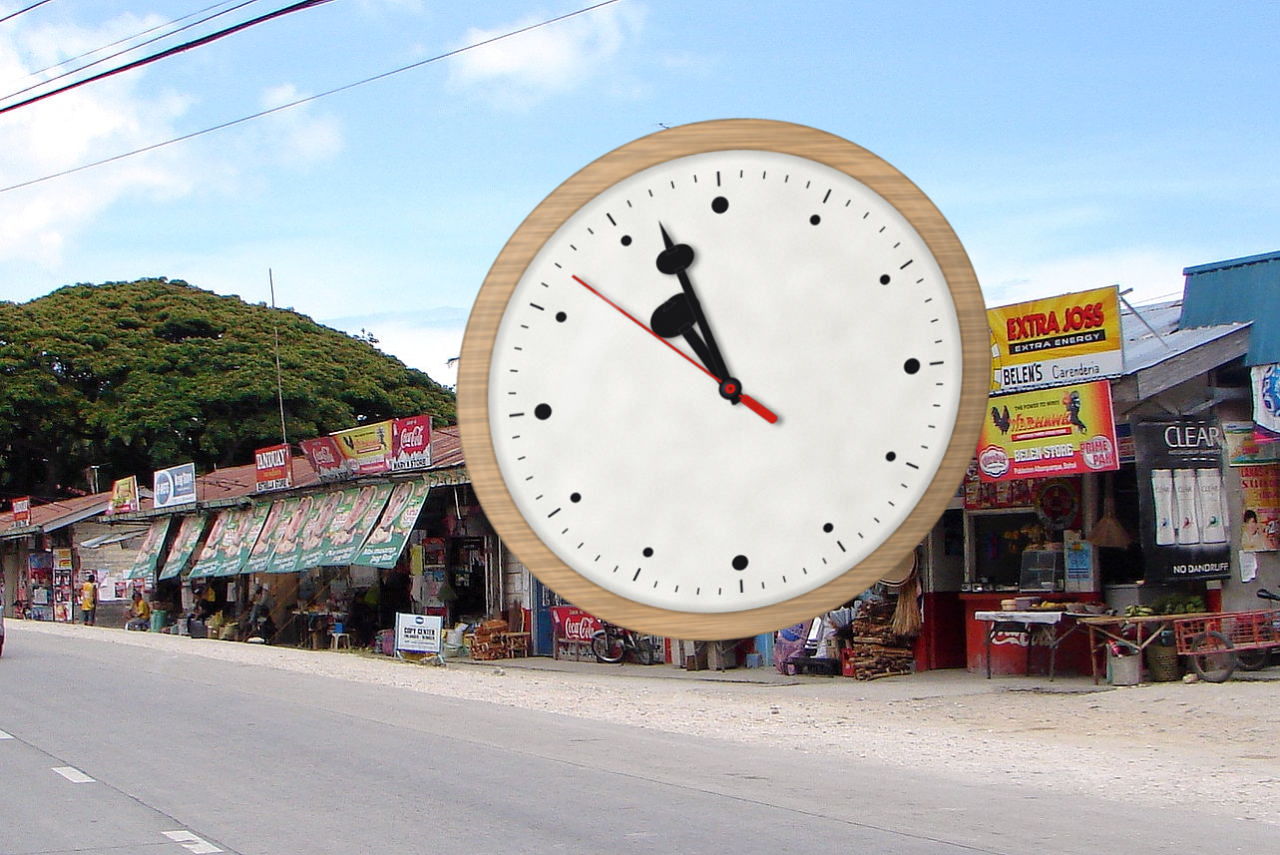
10:56:52
